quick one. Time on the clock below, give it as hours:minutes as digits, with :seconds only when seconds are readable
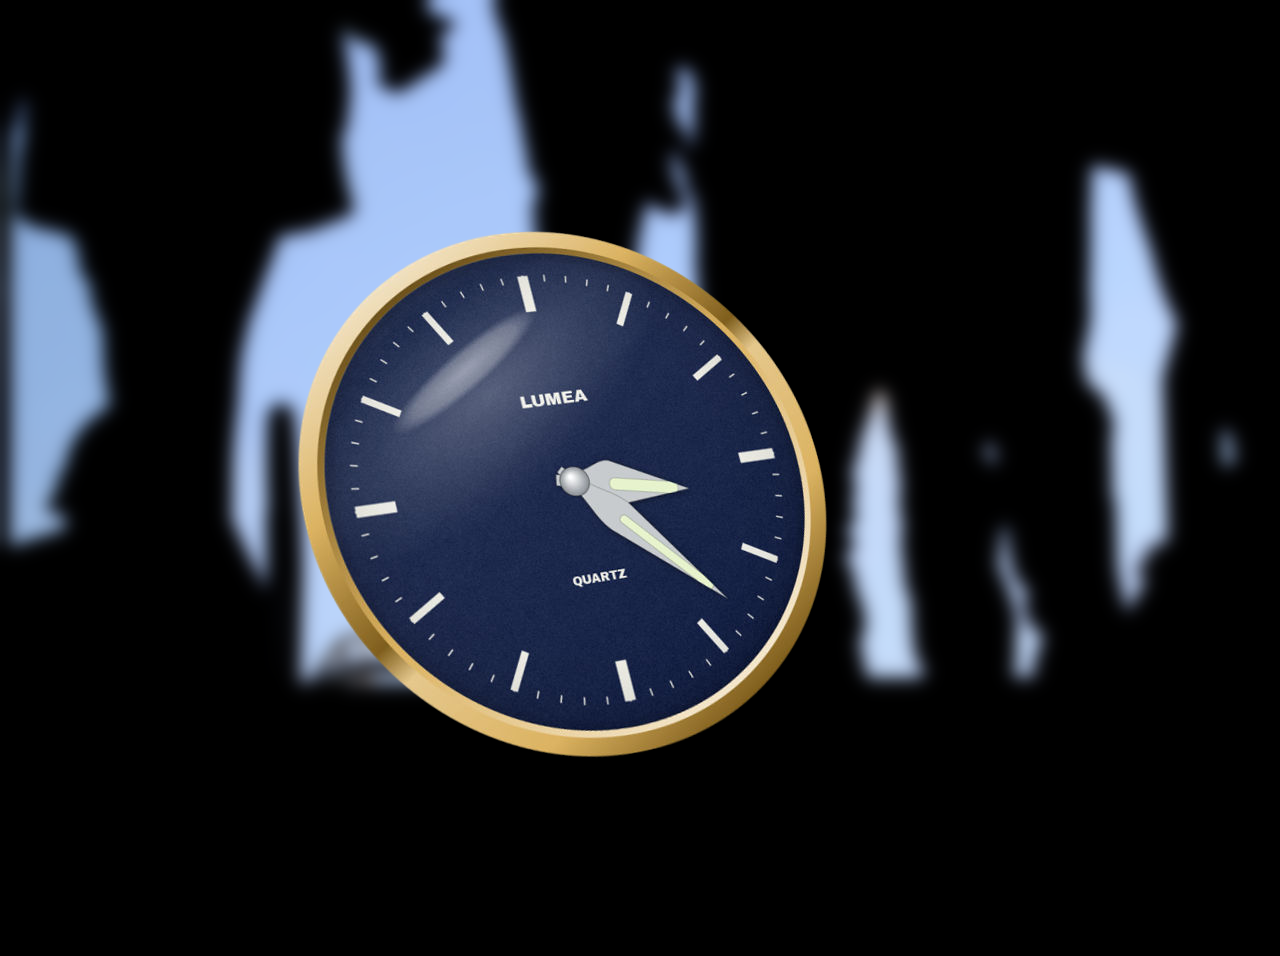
3:23
